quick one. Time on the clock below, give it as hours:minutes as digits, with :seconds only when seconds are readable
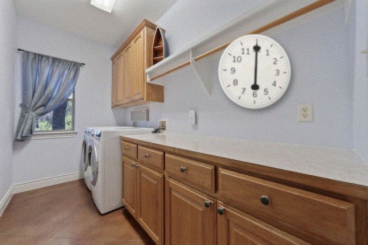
6:00
